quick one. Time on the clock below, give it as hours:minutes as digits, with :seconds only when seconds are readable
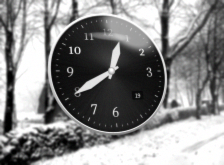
12:40
